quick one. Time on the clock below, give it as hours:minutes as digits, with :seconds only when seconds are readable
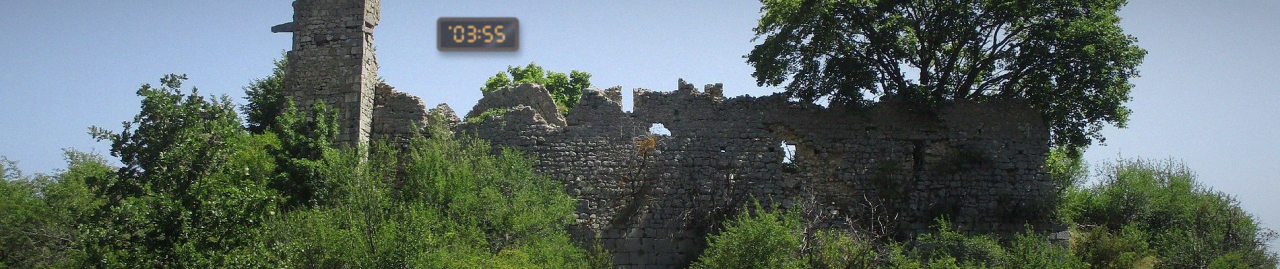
3:55
